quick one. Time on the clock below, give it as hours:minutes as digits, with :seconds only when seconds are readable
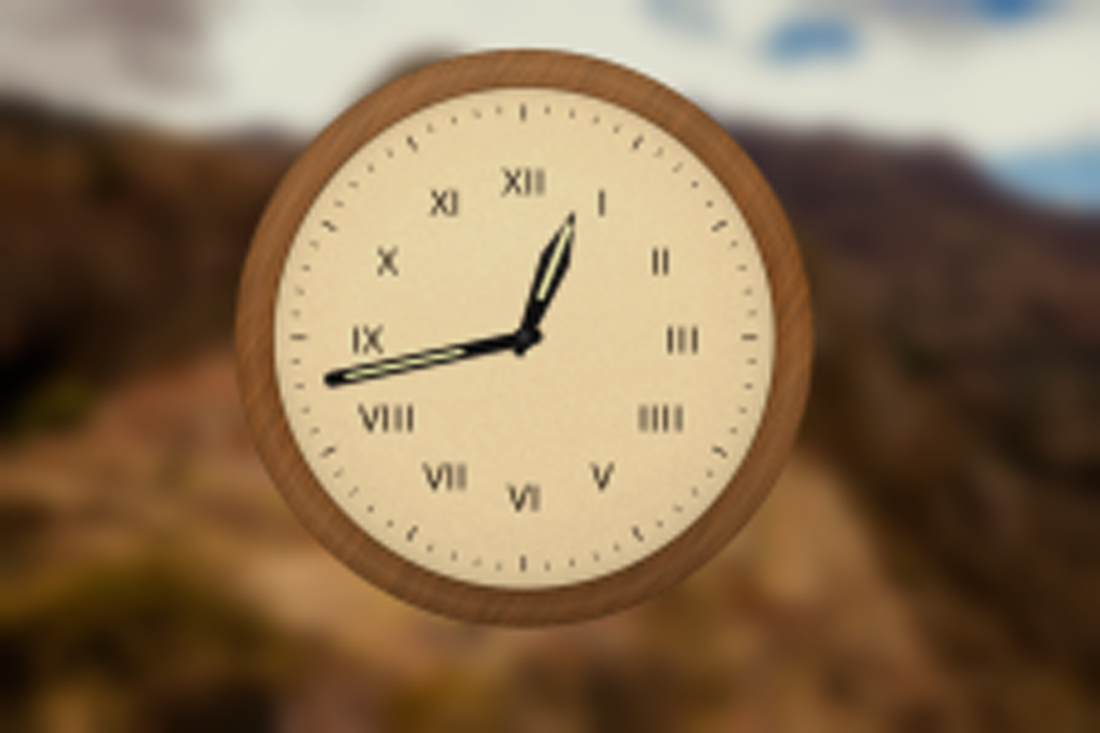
12:43
